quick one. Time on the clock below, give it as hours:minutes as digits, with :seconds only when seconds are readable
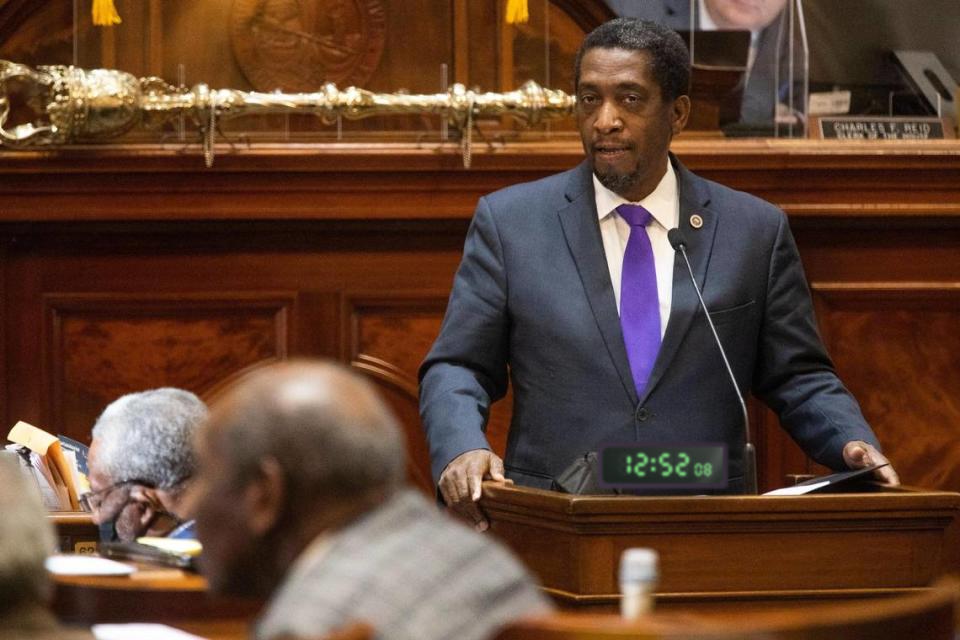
12:52:08
